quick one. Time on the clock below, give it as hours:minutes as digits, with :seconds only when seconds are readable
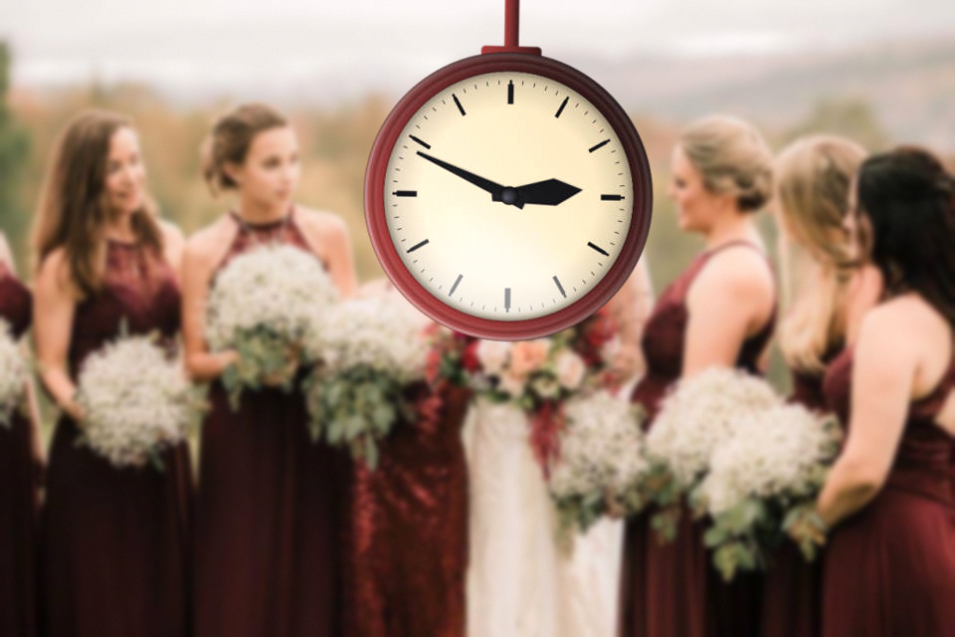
2:49
